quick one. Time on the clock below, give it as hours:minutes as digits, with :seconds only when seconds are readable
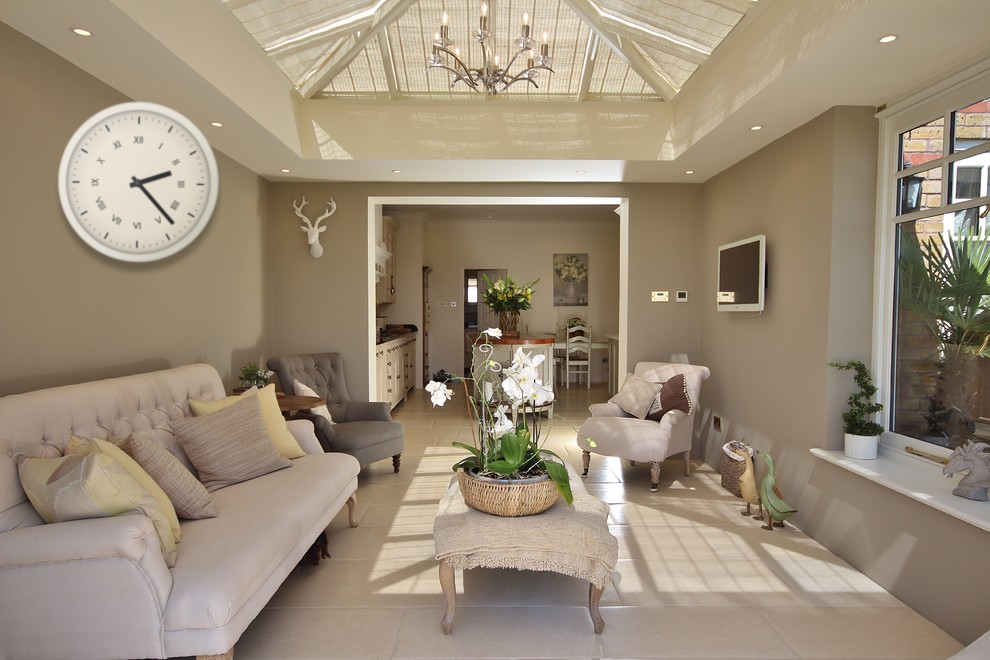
2:23
